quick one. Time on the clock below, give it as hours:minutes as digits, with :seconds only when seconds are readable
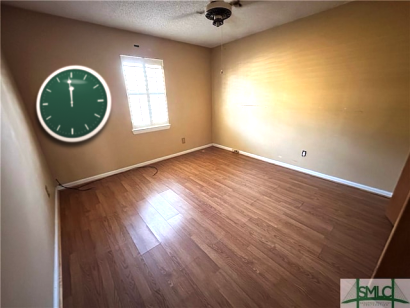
11:59
